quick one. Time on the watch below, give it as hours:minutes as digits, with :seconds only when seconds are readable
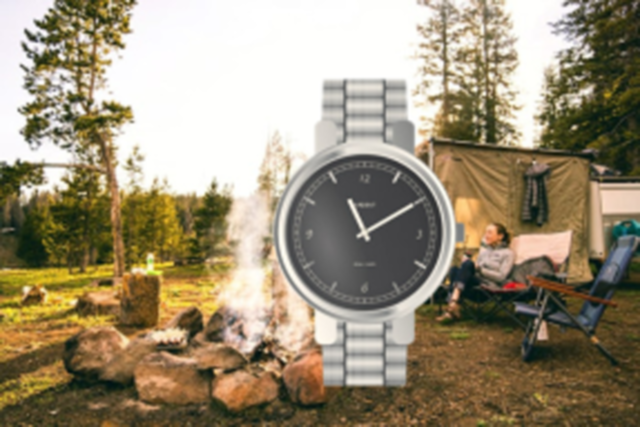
11:10
